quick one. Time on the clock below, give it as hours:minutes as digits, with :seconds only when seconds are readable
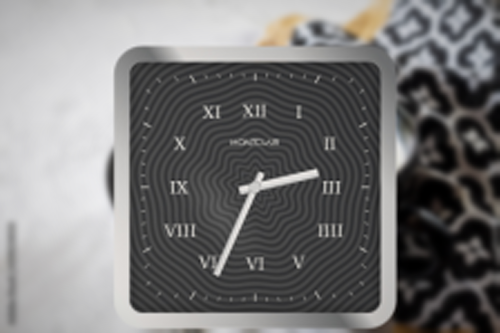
2:34
